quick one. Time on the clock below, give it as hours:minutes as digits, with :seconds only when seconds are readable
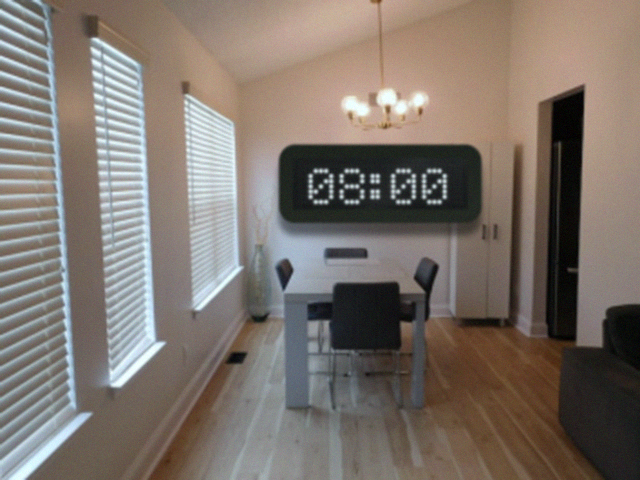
8:00
